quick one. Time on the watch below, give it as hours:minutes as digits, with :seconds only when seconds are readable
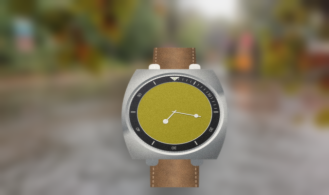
7:17
